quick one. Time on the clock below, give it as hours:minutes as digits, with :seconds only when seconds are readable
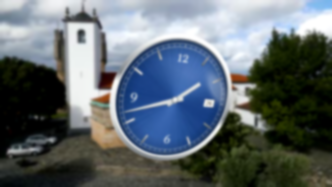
1:42
